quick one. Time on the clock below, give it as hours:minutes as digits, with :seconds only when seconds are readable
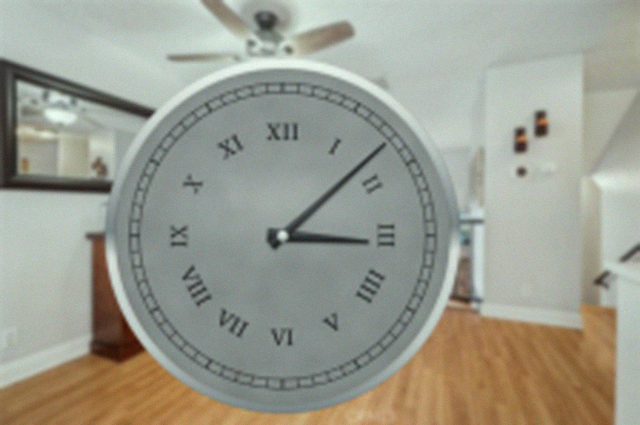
3:08
